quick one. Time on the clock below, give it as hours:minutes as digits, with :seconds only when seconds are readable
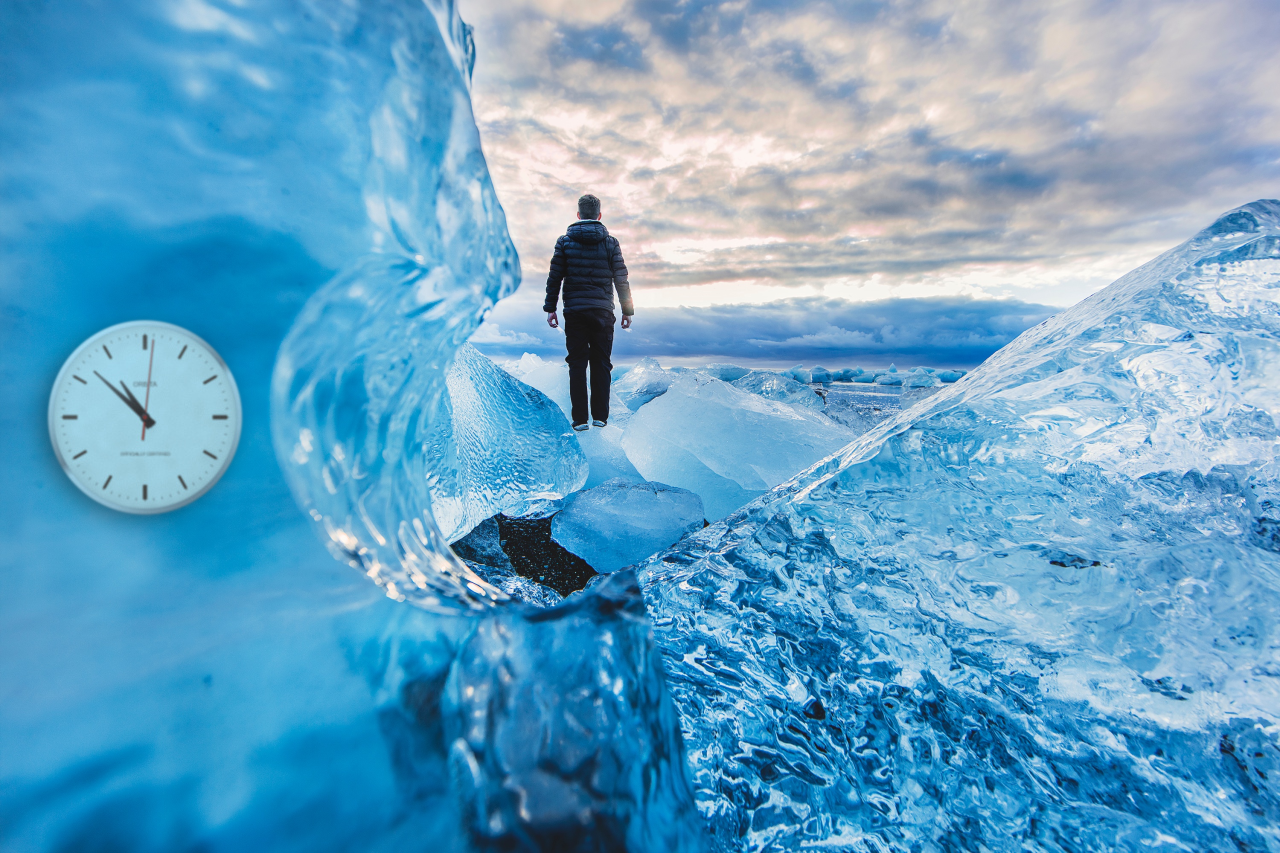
10:52:01
